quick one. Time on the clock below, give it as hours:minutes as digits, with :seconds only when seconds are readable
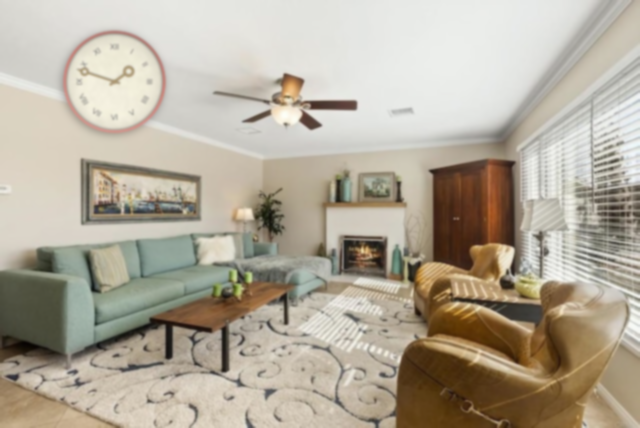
1:48
